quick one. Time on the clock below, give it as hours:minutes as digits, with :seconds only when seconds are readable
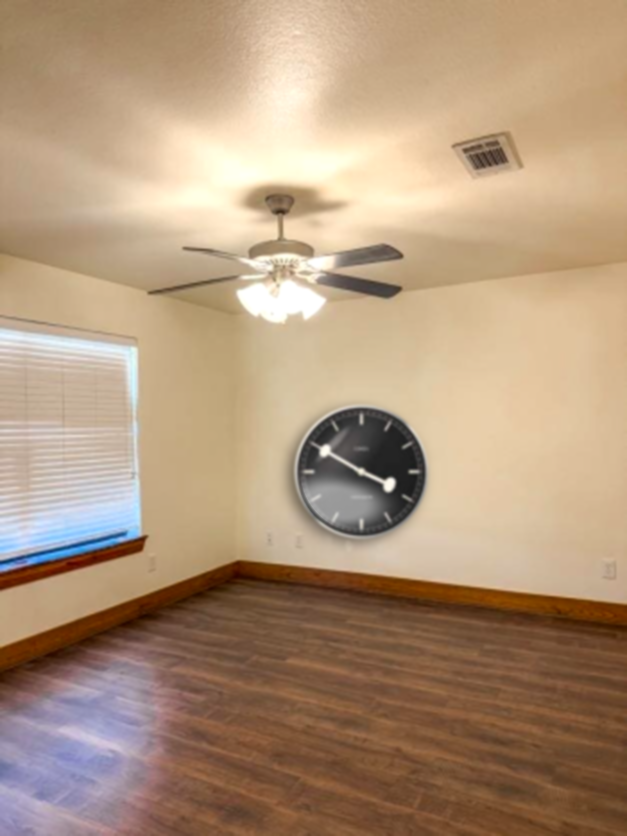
3:50
